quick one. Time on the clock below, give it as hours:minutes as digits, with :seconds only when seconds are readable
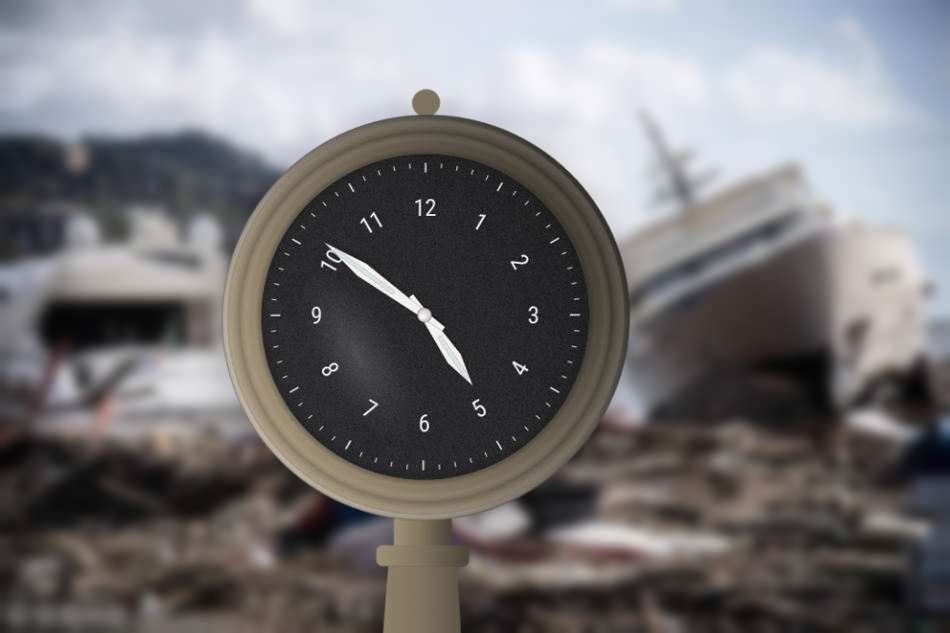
4:51
